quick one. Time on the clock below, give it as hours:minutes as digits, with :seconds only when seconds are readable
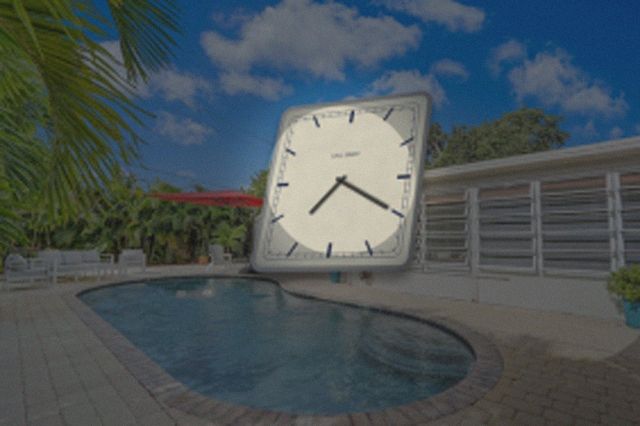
7:20
